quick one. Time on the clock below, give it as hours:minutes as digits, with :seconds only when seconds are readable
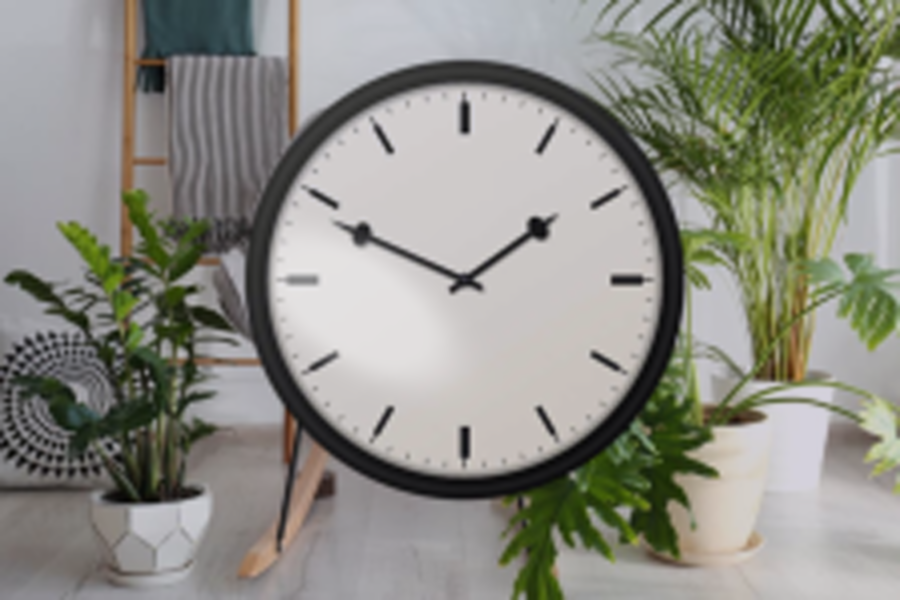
1:49
